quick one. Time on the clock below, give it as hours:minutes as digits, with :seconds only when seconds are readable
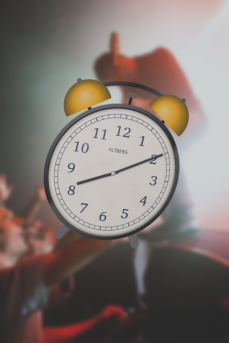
8:10
